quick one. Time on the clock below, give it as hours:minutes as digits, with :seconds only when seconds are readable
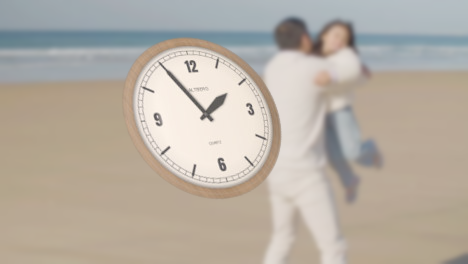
1:55
